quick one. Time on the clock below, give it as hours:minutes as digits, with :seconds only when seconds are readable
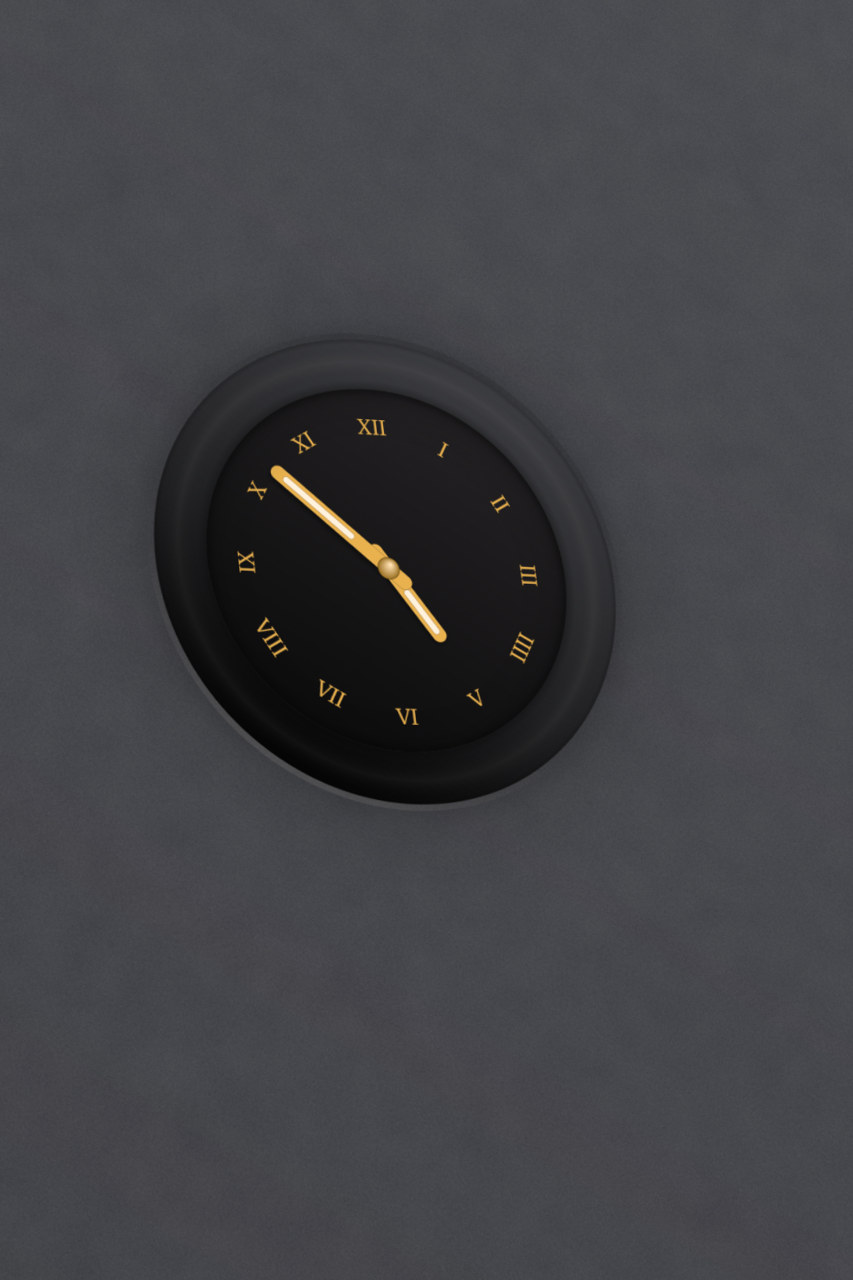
4:52
